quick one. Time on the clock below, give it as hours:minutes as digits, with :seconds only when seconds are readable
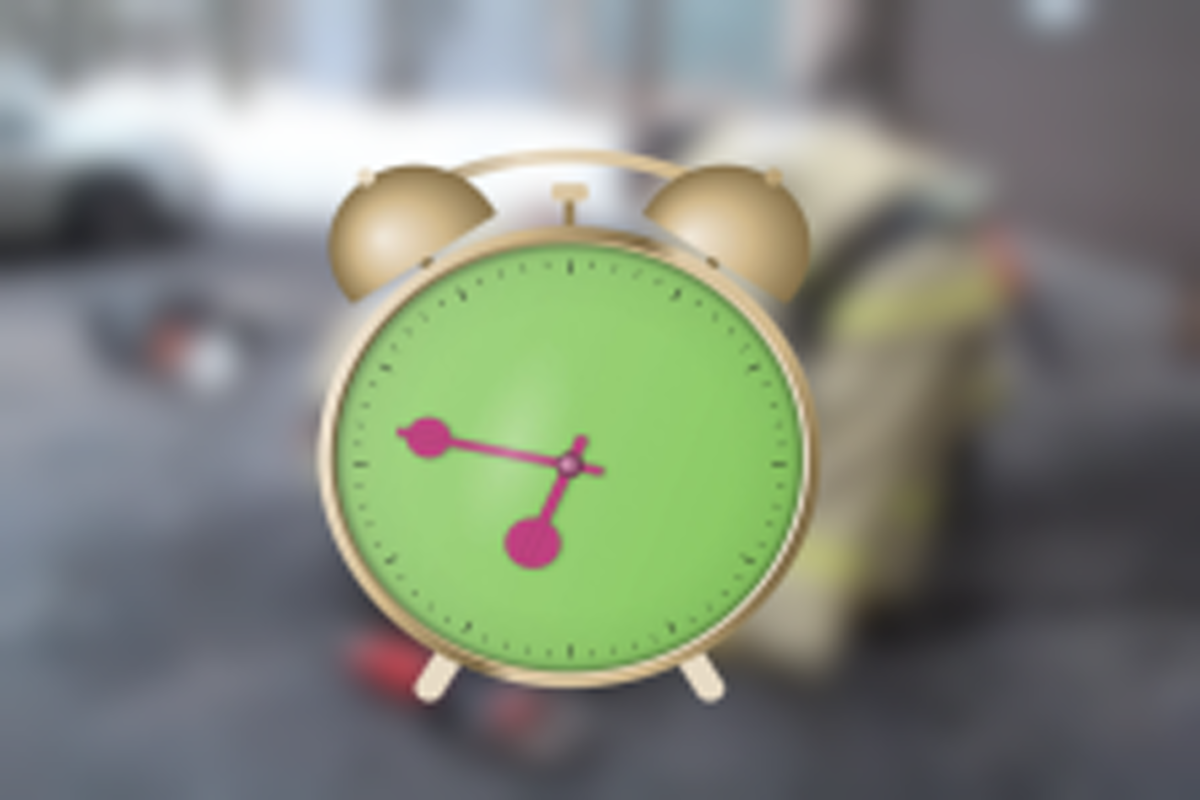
6:47
